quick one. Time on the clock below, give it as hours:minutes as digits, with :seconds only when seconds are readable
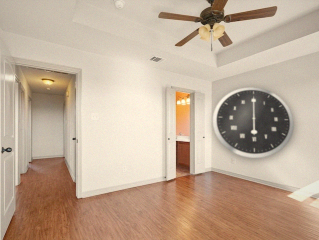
6:00
